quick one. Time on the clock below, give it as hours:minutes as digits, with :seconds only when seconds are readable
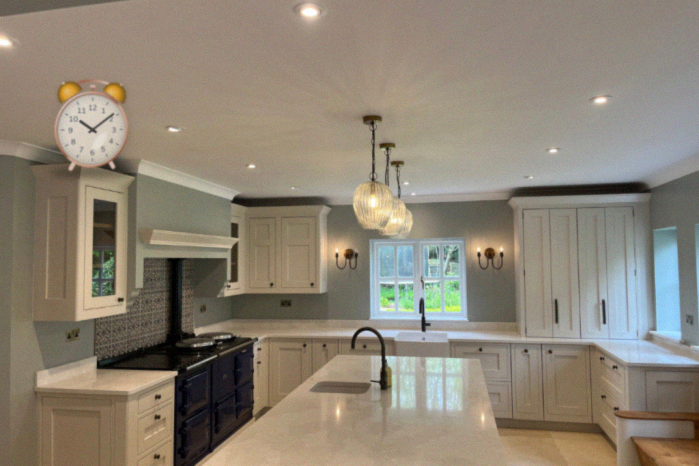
10:09
